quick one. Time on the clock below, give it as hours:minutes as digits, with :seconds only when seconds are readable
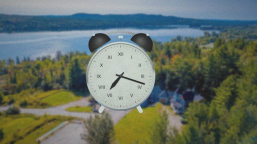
7:18
